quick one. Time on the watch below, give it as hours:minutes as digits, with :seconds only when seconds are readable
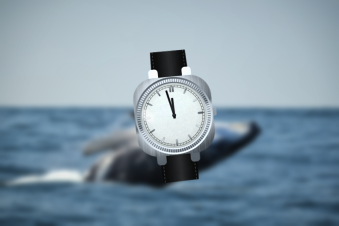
11:58
